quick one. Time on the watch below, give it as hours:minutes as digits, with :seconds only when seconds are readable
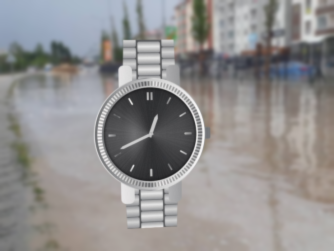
12:41
